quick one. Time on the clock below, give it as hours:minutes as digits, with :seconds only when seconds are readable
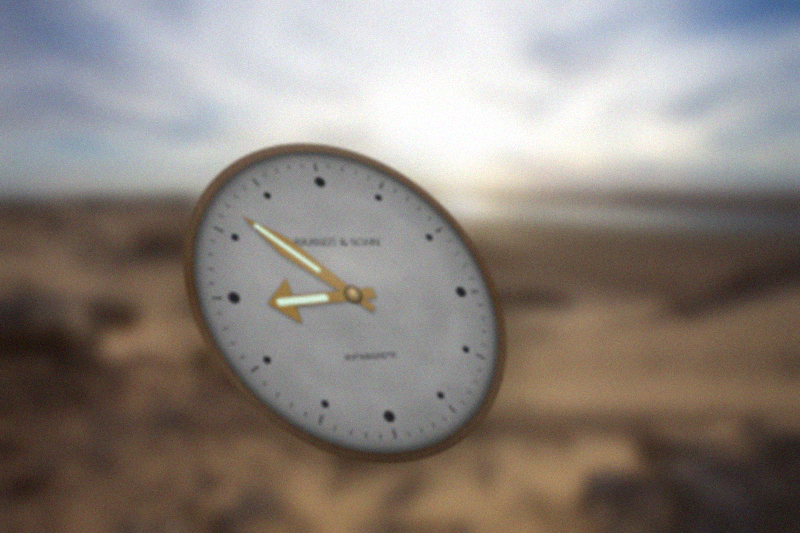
8:52
